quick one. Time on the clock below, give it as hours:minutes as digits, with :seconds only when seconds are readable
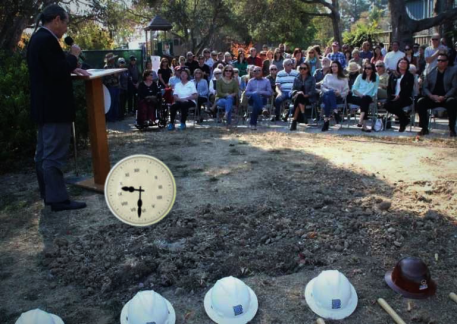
9:32
